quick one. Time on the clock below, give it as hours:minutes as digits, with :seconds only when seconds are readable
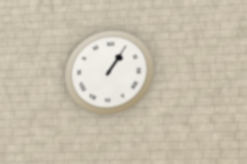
1:05
